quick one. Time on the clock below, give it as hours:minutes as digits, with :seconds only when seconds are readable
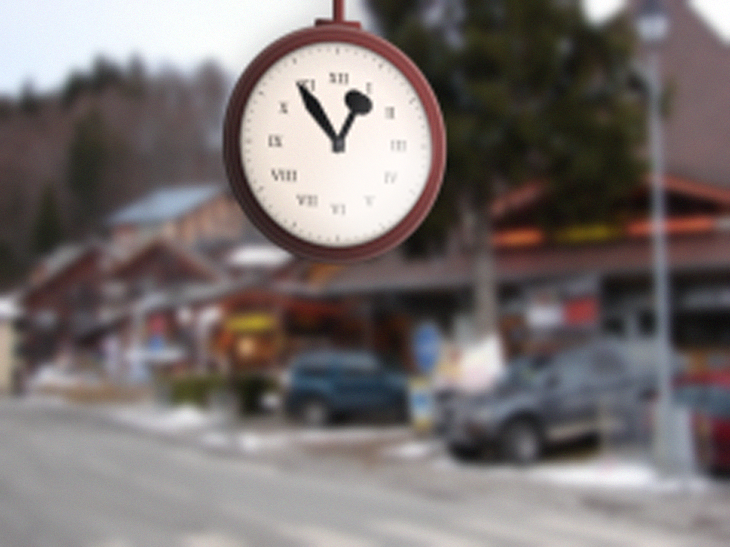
12:54
